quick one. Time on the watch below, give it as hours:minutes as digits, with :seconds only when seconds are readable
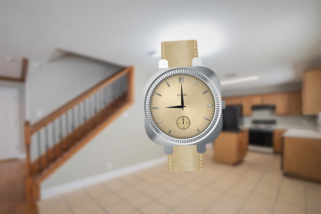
9:00
